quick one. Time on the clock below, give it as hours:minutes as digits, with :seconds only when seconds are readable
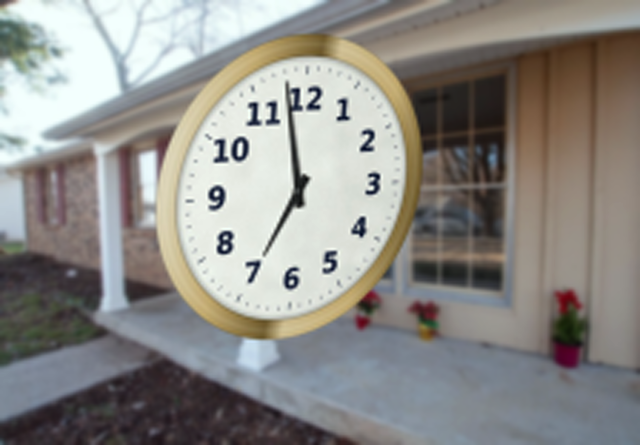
6:58
